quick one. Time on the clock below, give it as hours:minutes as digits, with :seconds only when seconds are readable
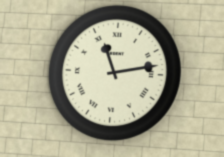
11:13
